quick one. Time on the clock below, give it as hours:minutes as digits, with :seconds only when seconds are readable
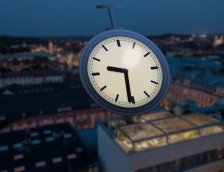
9:31
